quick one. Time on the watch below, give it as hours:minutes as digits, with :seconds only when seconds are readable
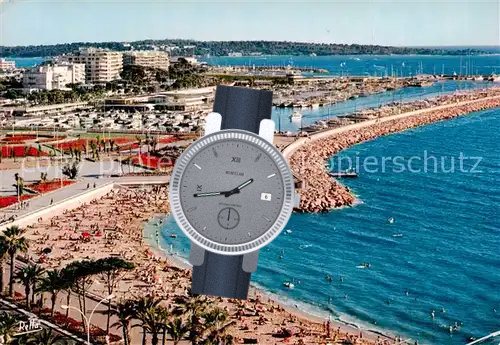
1:43
